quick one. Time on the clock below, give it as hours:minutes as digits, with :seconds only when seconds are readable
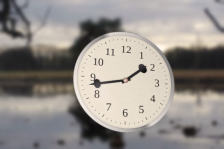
1:43
